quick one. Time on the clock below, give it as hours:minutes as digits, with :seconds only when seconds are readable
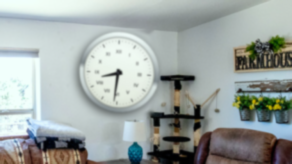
8:31
